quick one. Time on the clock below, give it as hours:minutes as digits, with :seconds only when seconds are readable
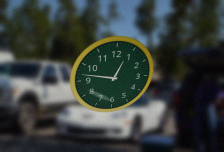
12:47
